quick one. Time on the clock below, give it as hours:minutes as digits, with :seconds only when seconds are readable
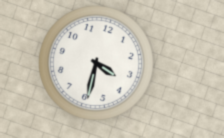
3:29
